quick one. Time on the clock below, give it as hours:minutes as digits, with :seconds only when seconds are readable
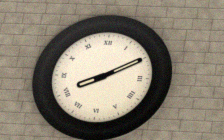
8:10
